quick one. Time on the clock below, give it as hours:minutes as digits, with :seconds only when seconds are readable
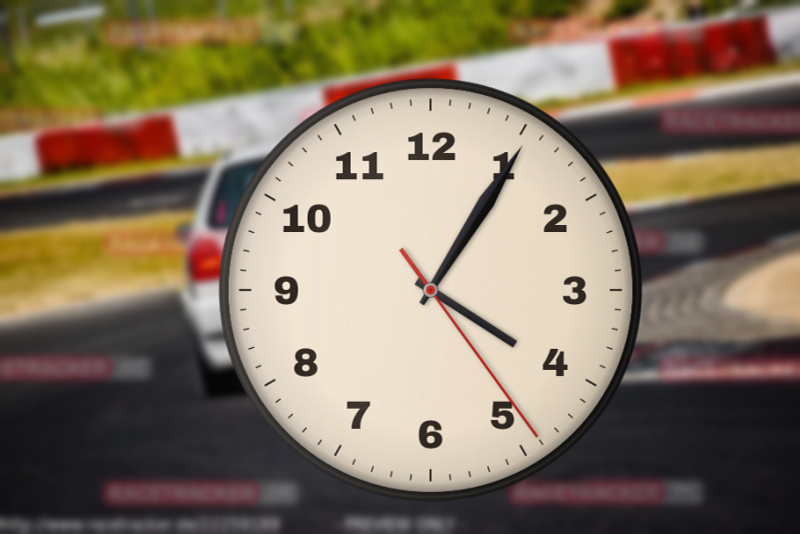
4:05:24
